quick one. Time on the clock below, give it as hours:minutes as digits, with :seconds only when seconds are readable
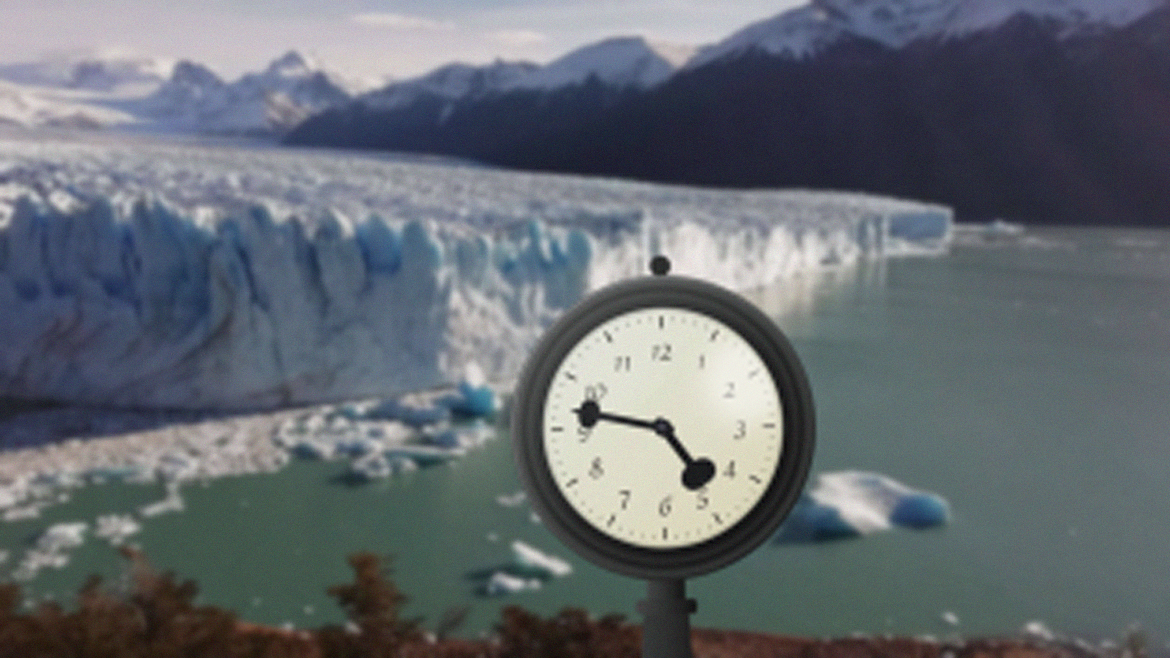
4:47
